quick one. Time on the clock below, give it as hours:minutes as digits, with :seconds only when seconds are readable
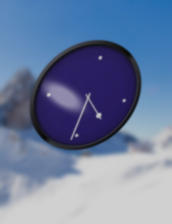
4:31
